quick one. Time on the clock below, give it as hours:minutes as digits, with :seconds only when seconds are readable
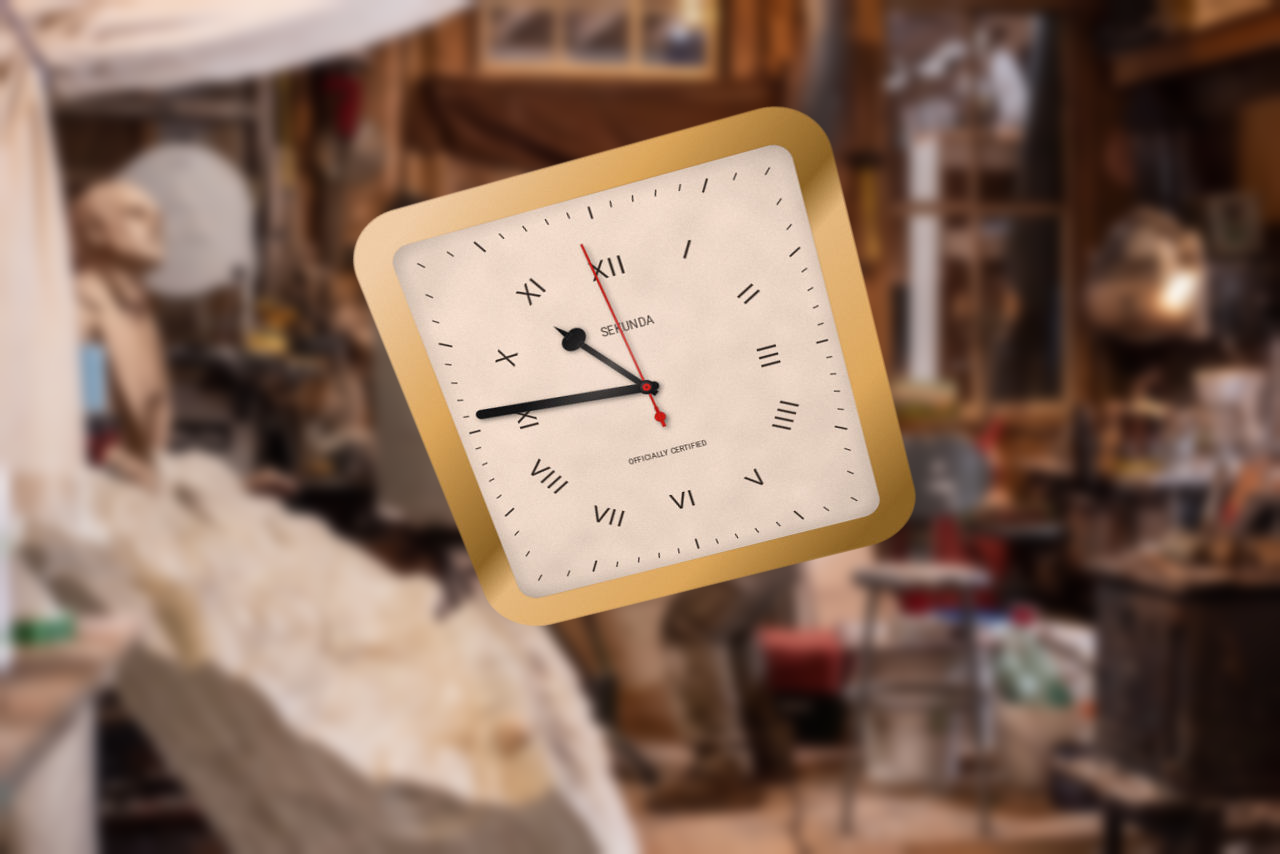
10:45:59
